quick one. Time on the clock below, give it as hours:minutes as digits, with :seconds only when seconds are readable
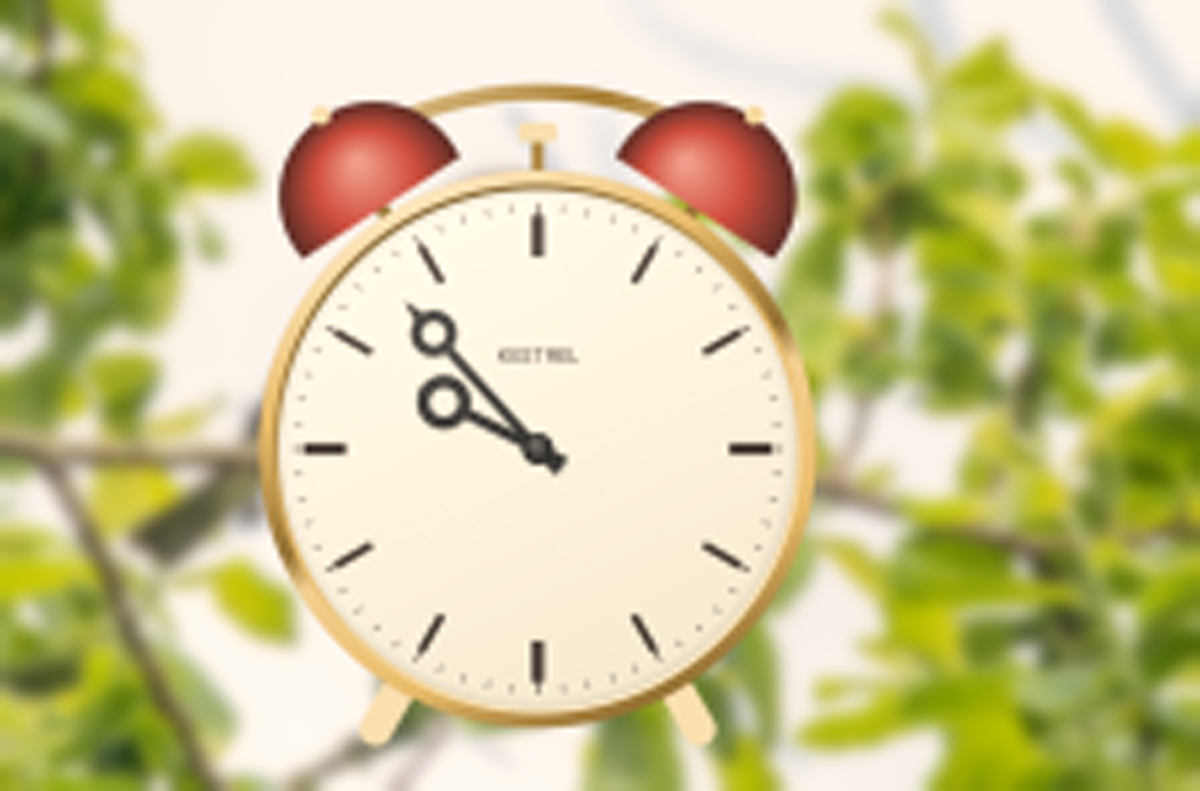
9:53
